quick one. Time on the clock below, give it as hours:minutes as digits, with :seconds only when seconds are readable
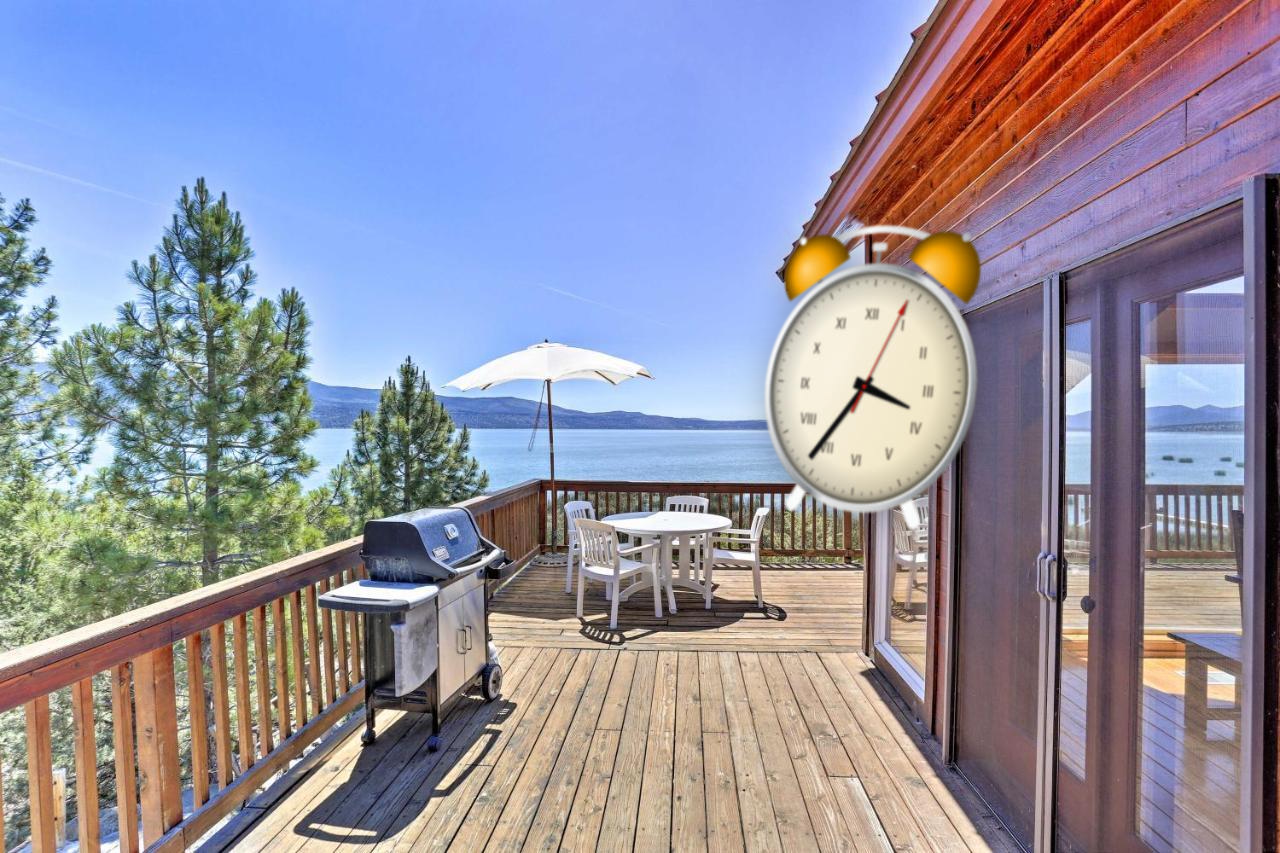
3:36:04
